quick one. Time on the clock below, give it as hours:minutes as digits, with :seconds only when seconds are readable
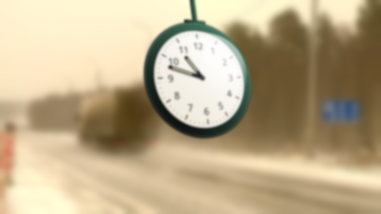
10:48
